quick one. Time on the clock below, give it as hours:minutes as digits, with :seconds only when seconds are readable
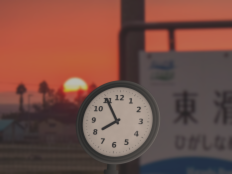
7:55
